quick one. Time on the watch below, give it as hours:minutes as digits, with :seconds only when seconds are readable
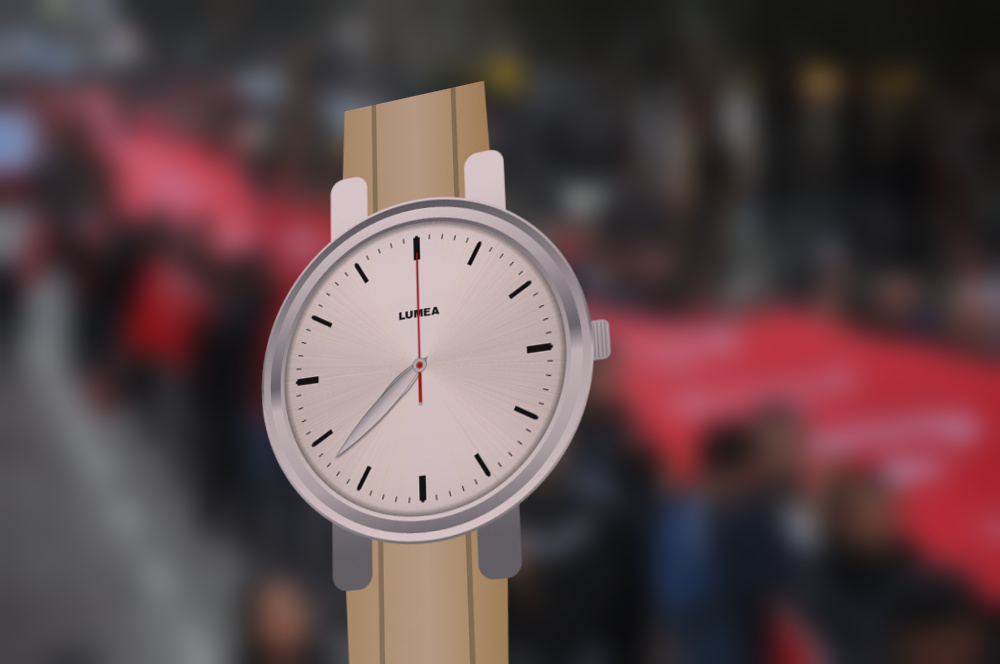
7:38:00
